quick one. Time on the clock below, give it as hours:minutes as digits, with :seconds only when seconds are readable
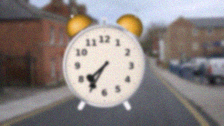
7:35
